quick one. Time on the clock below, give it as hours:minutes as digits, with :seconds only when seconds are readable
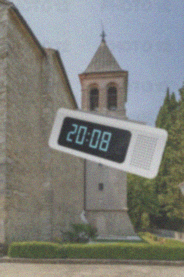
20:08
